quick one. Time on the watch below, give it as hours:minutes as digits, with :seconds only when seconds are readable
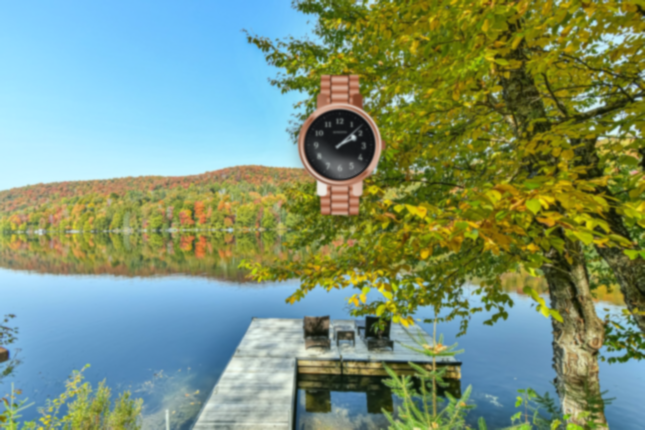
2:08
